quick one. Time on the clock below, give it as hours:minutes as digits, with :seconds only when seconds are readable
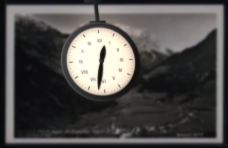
12:32
